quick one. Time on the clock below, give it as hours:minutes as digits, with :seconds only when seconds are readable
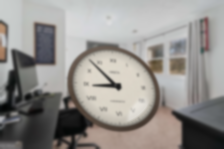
8:53
